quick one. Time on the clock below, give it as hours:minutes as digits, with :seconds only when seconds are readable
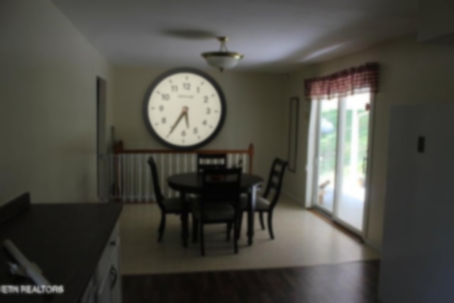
5:35
